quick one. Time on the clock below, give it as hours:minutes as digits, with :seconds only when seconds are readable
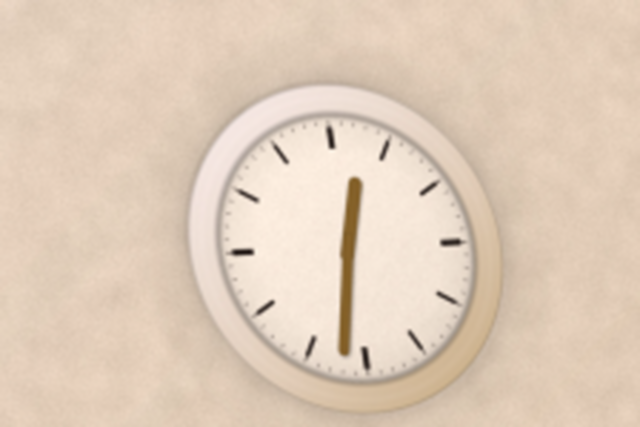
12:32
